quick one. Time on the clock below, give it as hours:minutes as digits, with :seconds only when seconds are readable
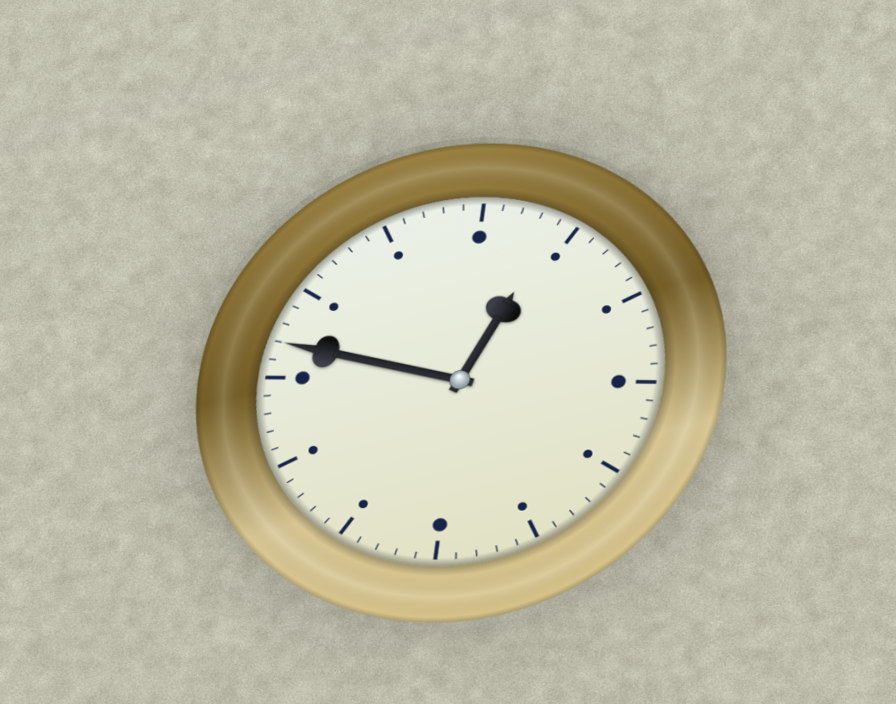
12:47
